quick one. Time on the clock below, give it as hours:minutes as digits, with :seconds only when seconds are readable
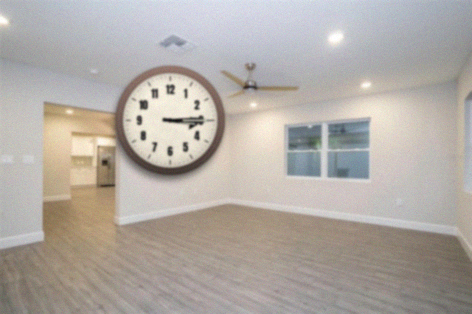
3:15
